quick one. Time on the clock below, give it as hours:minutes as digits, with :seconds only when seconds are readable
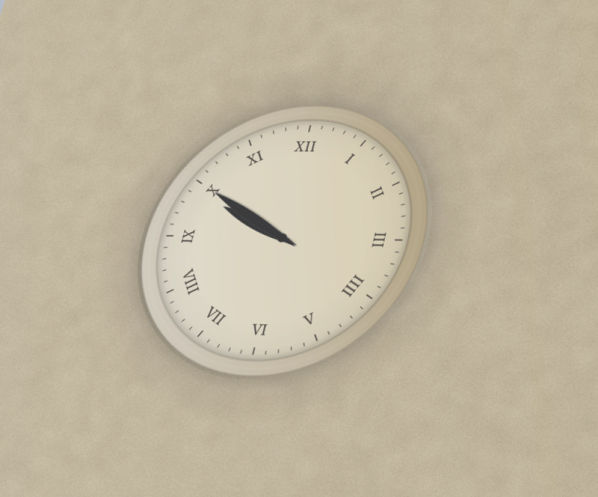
9:50
